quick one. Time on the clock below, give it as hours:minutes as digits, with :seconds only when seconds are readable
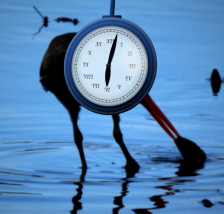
6:02
